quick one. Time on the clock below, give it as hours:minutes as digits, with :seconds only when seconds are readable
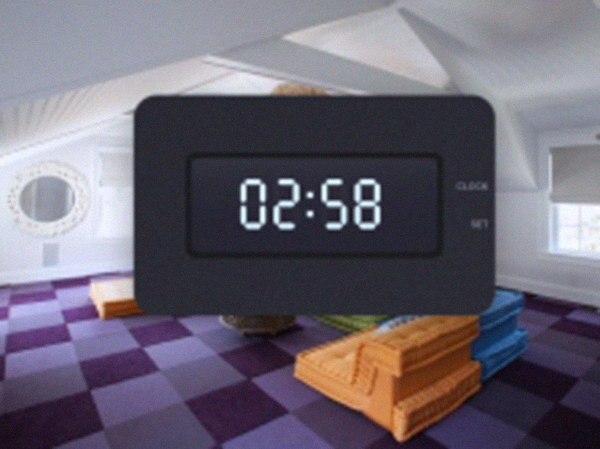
2:58
